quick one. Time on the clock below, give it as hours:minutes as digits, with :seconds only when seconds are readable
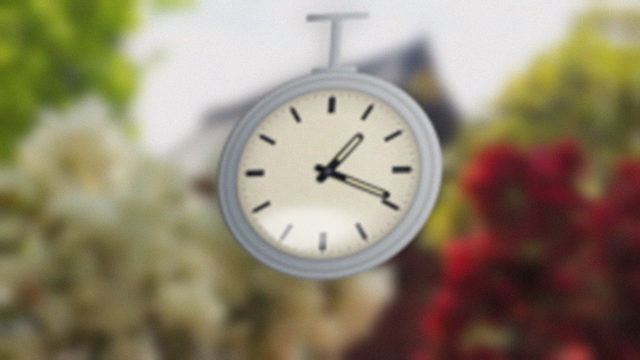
1:19
